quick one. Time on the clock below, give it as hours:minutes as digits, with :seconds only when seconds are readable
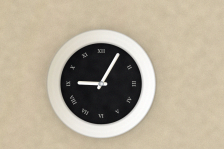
9:05
